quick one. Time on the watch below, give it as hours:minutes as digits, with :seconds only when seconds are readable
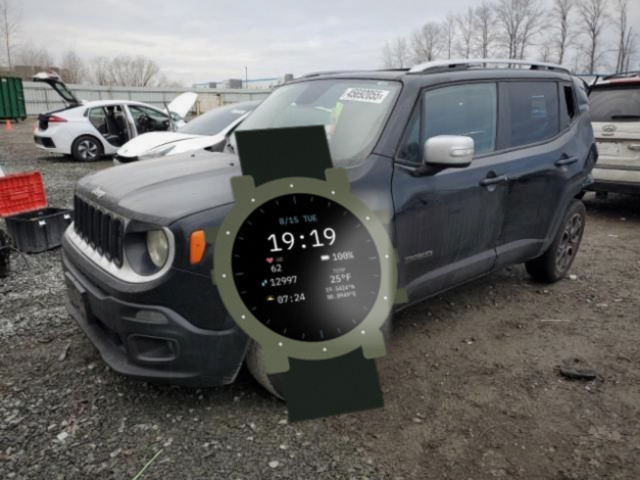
19:19
